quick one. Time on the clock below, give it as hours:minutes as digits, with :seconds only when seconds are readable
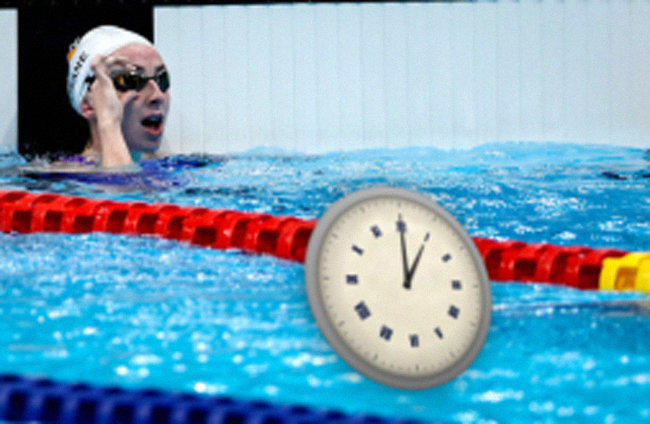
1:00
